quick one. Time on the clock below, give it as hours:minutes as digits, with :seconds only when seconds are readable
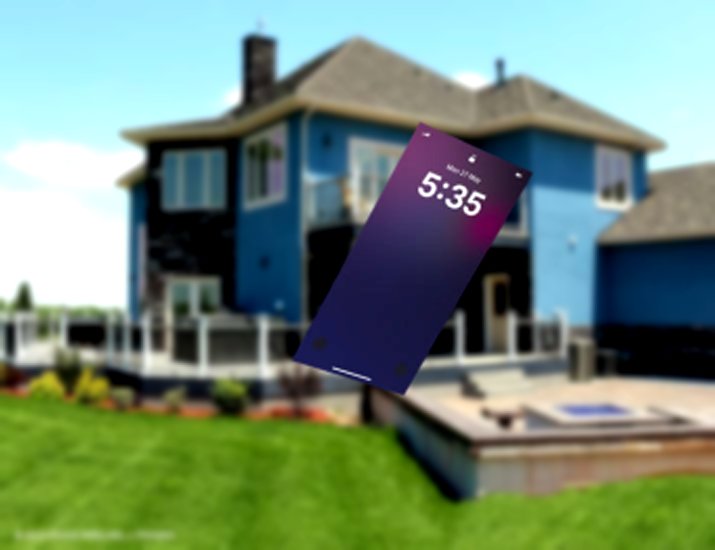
5:35
